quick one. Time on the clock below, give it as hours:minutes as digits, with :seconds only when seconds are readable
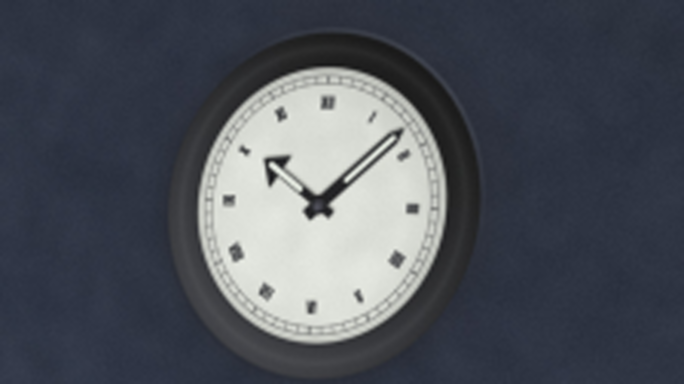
10:08
